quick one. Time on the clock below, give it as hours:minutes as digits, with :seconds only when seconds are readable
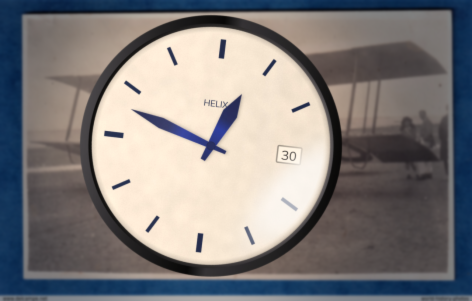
12:48
